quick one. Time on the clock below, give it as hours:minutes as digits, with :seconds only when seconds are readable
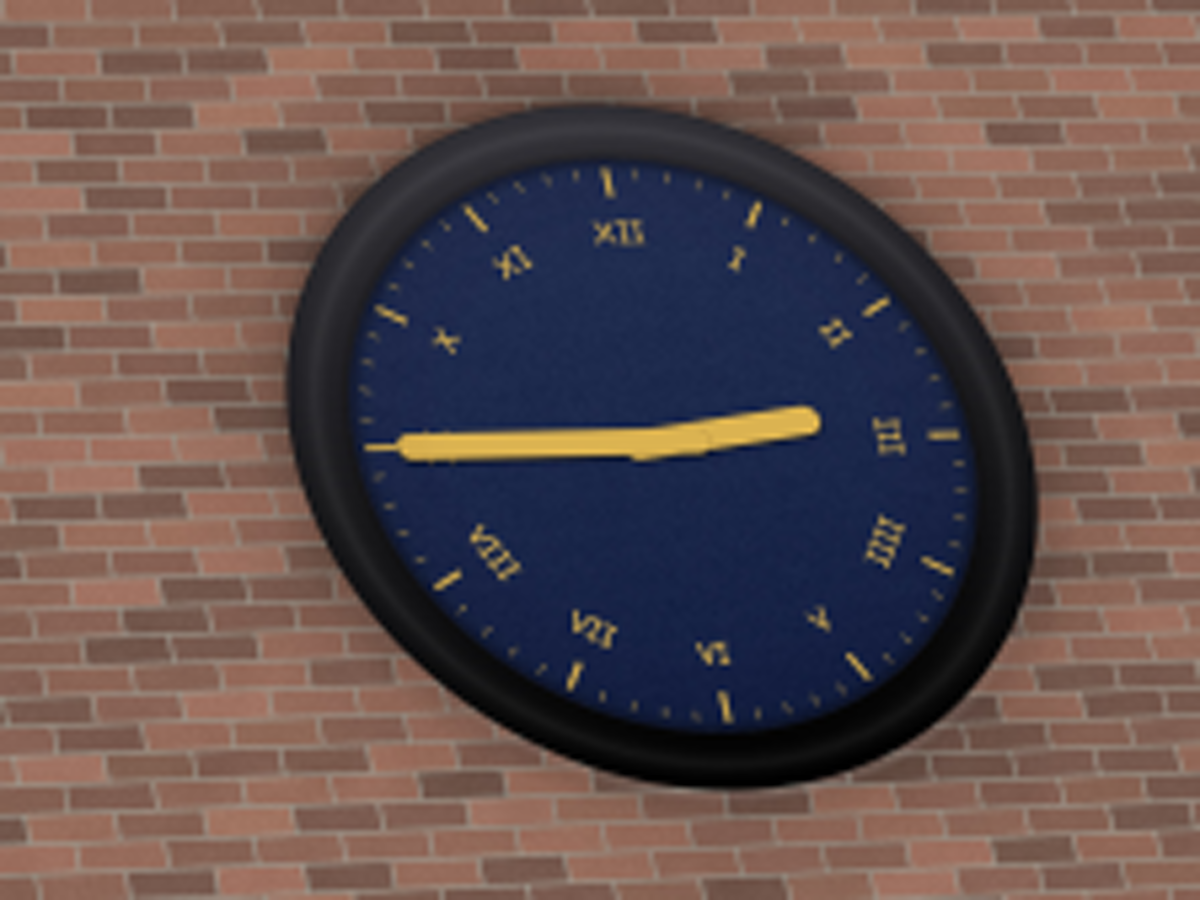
2:45
